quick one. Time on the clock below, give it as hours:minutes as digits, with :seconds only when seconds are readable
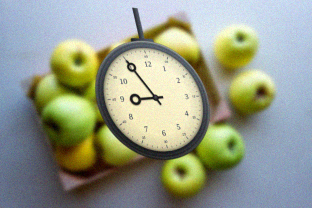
8:55
